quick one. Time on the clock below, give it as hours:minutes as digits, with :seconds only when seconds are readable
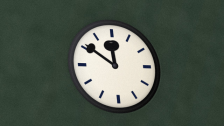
11:51
